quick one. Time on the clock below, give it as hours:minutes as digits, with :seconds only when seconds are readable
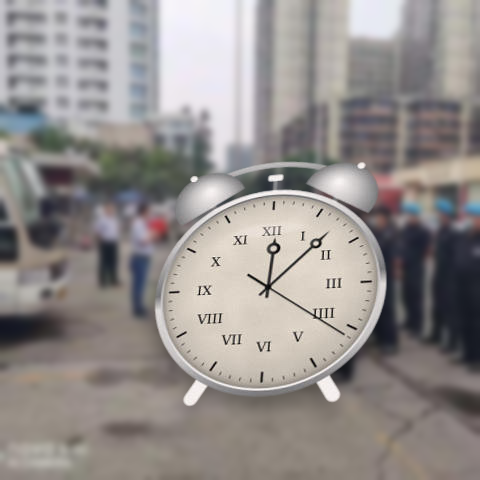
12:07:21
